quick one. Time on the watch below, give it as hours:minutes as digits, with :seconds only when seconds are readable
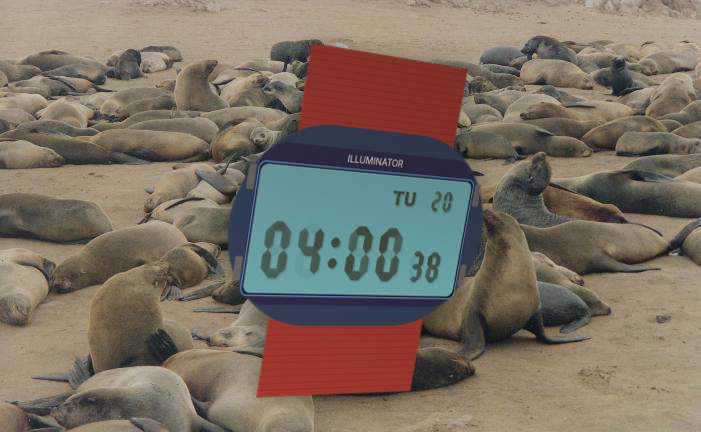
4:00:38
